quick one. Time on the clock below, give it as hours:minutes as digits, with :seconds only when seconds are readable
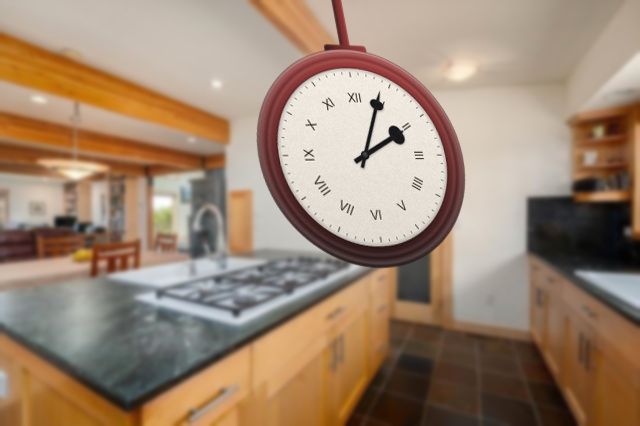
2:04
